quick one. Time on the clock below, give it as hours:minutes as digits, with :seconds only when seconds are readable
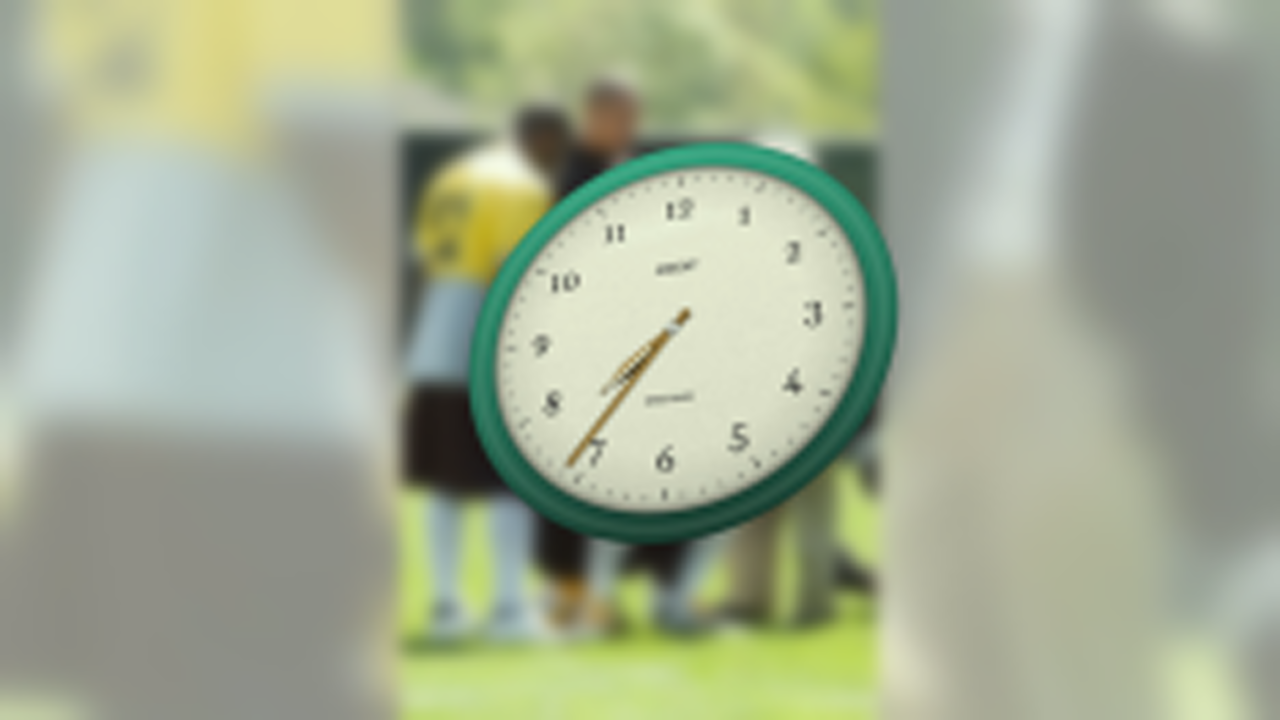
7:36
